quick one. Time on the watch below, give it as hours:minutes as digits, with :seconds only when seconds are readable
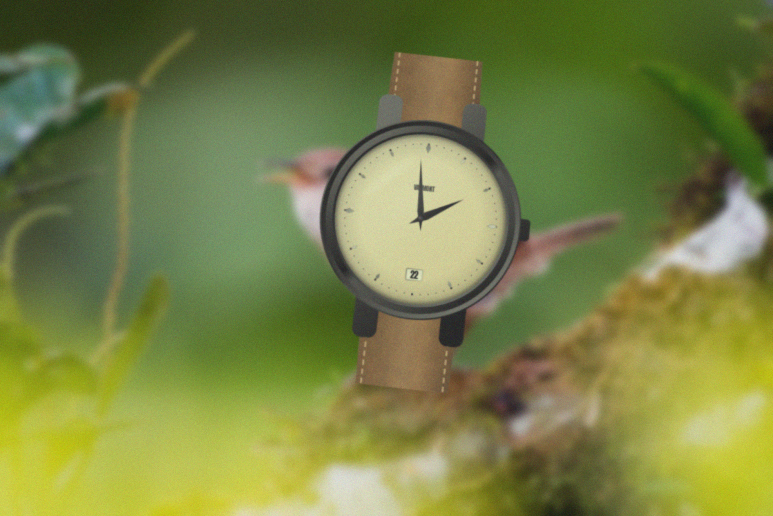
1:59
